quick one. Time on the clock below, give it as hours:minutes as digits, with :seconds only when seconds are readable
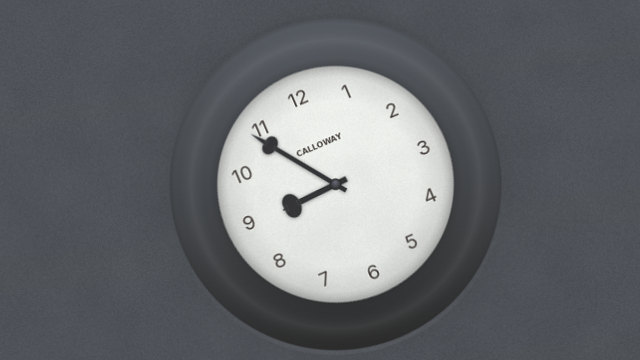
8:54
